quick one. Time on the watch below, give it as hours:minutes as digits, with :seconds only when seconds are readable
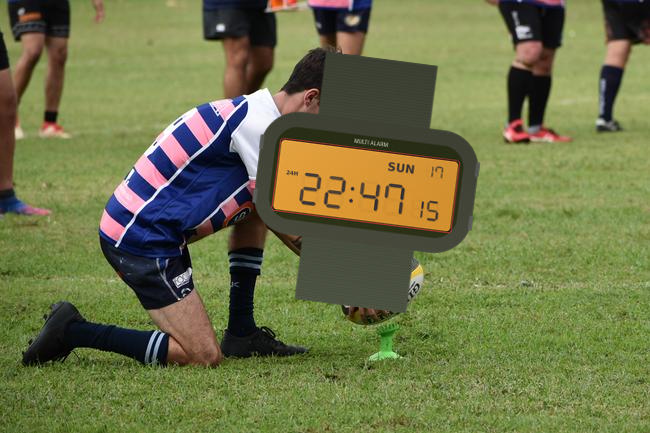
22:47:15
